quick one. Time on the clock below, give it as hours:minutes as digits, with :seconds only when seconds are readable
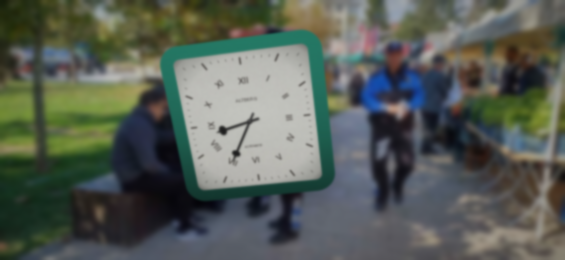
8:35
